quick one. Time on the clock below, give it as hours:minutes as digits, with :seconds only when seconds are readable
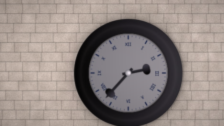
2:37
